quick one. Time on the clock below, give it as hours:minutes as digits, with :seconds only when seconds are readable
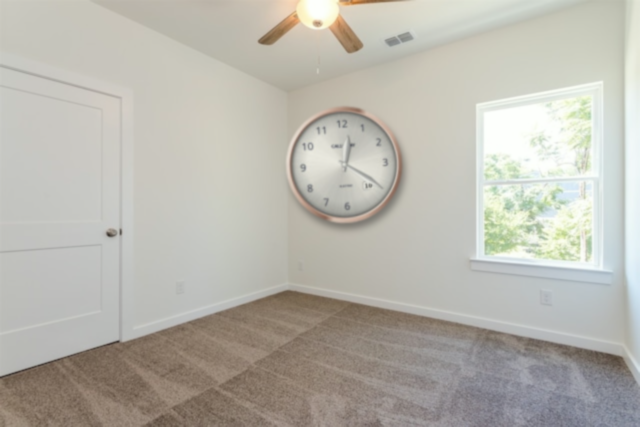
12:21
